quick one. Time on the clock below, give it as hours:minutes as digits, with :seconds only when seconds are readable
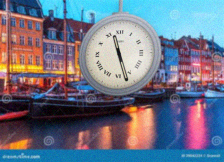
11:27
